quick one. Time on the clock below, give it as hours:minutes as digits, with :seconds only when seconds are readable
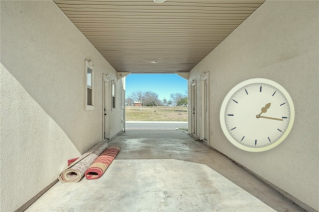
1:16
